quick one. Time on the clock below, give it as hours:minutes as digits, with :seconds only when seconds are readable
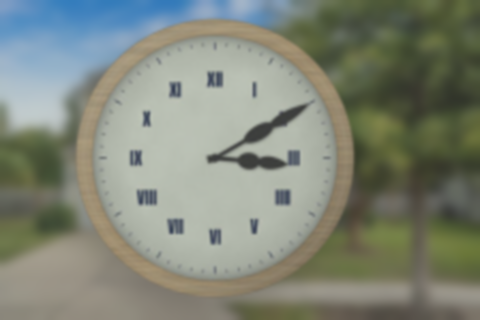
3:10
